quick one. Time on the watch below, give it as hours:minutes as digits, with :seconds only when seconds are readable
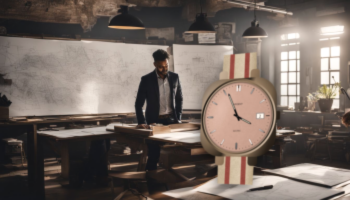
3:56
